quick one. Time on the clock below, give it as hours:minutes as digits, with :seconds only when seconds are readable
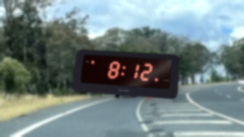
8:12
